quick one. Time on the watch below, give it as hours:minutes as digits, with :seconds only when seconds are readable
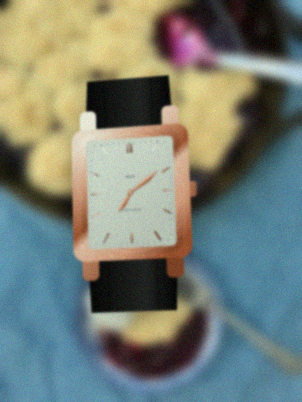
7:09
